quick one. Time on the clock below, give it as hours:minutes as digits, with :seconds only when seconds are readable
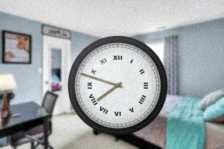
7:48
